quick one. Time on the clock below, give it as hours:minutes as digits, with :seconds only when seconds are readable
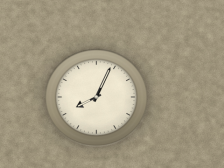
8:04
